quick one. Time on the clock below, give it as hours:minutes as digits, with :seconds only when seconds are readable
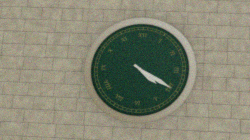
4:20
